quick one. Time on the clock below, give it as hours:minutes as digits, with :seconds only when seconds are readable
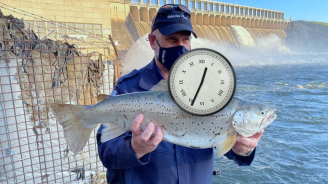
12:34
